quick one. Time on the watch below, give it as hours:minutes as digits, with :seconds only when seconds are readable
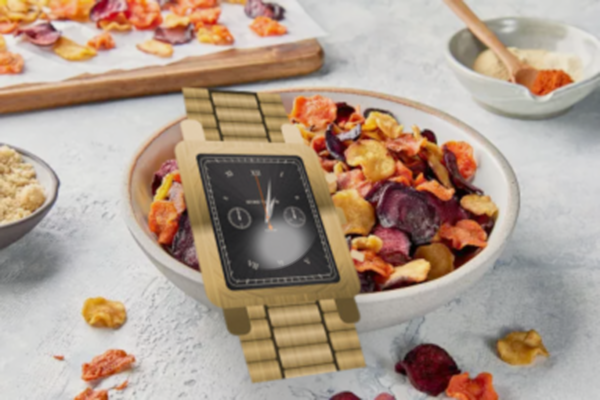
1:03
